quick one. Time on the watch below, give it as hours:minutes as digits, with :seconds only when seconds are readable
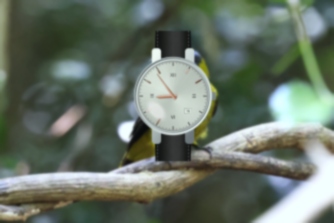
8:54
